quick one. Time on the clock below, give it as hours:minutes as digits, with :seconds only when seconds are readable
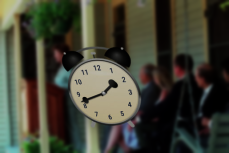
1:42
